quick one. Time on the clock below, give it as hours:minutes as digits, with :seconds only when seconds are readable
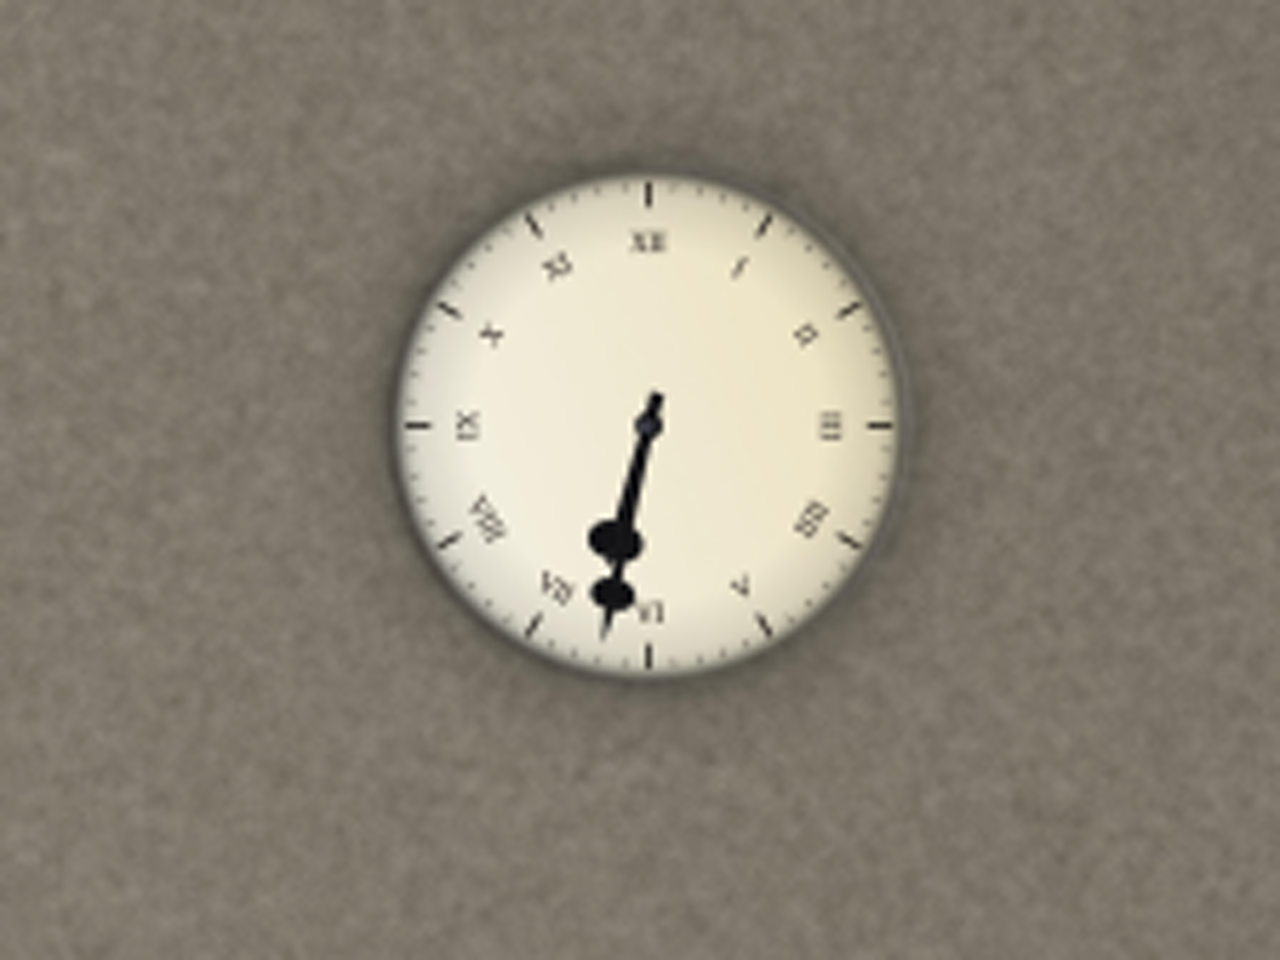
6:32
